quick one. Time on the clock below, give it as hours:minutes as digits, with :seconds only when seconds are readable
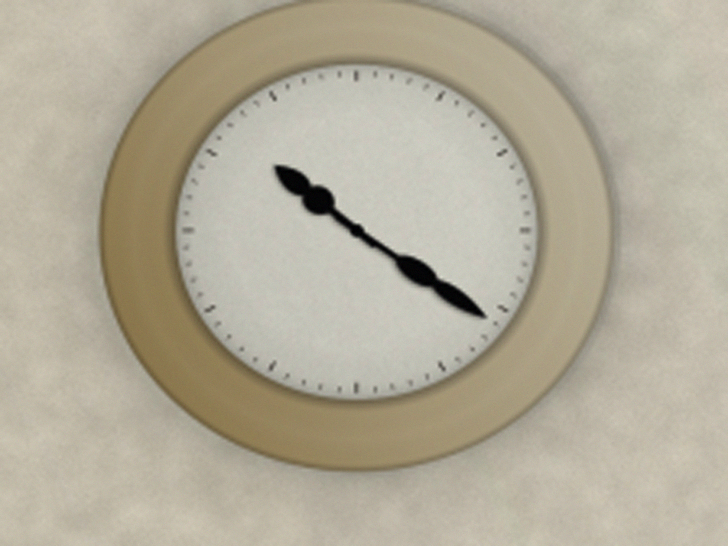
10:21
